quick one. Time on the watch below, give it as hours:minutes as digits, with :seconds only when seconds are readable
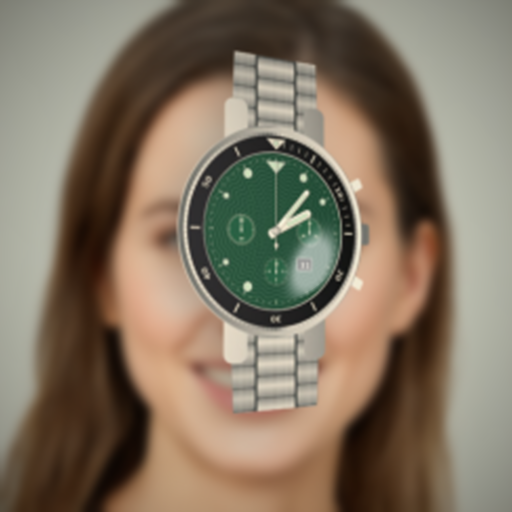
2:07
